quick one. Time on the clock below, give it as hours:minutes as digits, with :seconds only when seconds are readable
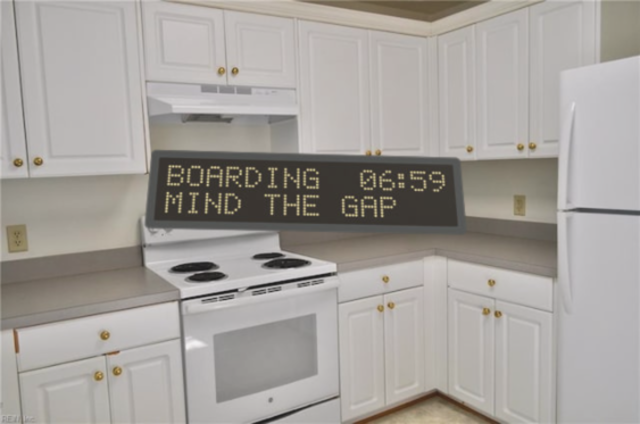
6:59
